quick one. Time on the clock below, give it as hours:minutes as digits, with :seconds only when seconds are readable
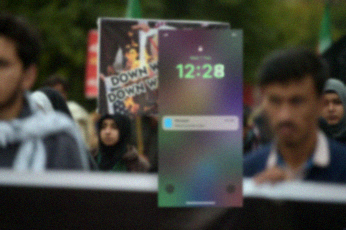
12:28
